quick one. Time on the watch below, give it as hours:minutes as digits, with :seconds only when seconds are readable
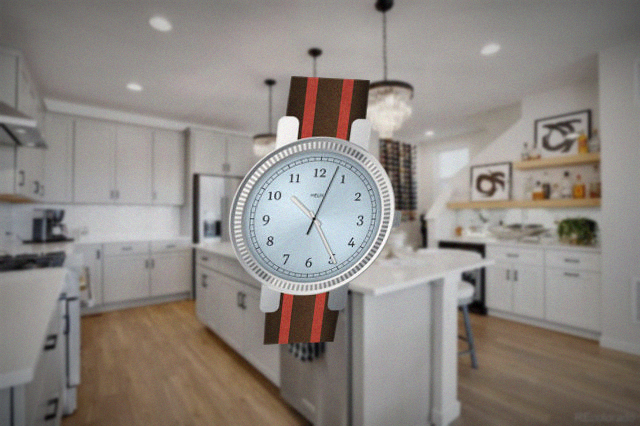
10:25:03
